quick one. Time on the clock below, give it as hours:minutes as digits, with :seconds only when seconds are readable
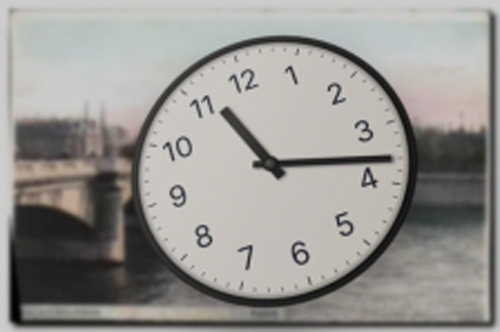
11:18
